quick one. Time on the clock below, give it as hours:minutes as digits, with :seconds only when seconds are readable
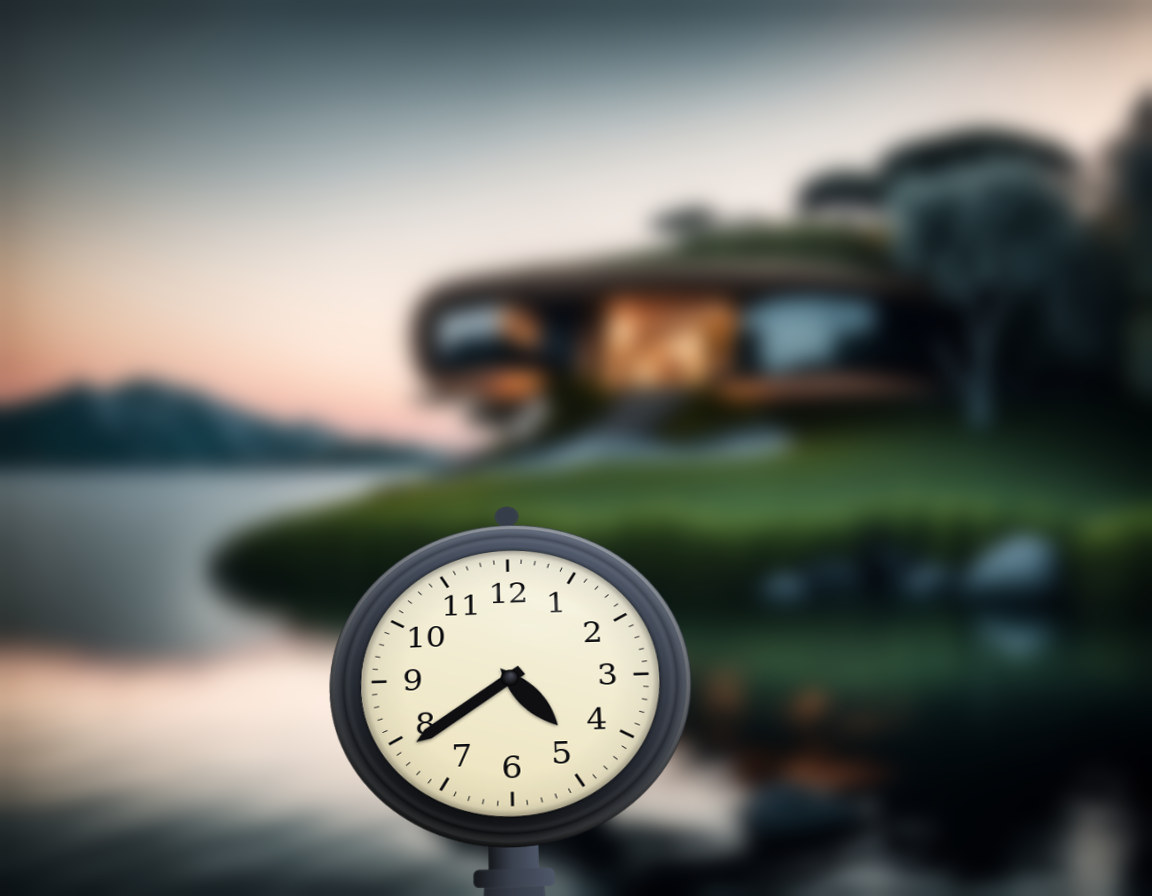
4:39
